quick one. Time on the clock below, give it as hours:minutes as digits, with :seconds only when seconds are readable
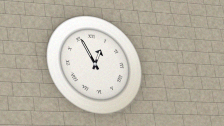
12:56
